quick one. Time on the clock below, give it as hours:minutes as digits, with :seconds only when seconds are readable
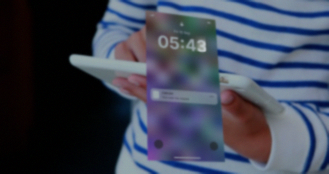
5:43
